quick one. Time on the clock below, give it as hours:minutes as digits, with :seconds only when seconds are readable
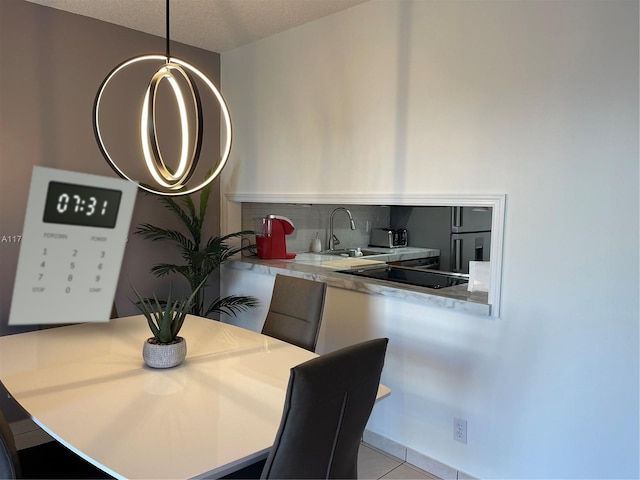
7:31
